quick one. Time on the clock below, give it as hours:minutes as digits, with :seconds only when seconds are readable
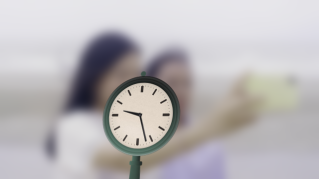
9:27
